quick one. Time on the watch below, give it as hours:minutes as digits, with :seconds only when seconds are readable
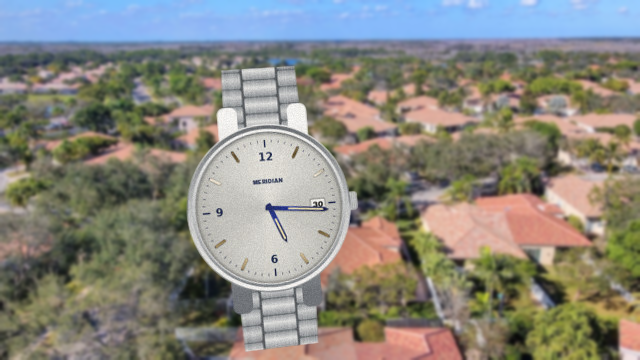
5:16
